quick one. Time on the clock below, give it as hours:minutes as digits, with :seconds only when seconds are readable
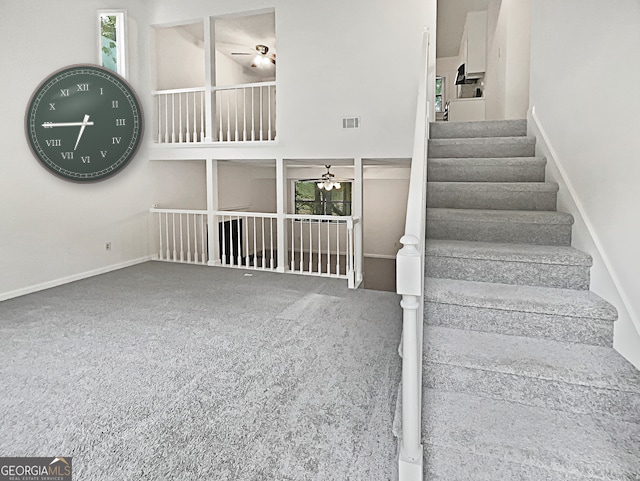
6:45
